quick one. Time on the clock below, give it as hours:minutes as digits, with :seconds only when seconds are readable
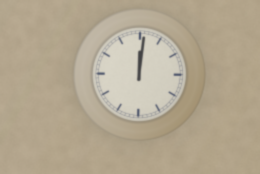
12:01
